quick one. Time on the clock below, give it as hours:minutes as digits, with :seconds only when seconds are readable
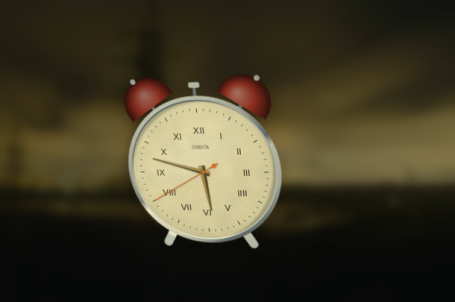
5:47:40
